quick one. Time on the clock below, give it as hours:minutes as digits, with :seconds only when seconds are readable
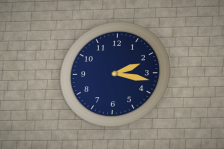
2:17
